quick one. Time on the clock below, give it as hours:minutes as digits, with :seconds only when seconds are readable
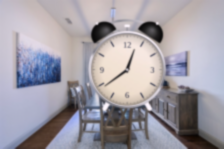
12:39
